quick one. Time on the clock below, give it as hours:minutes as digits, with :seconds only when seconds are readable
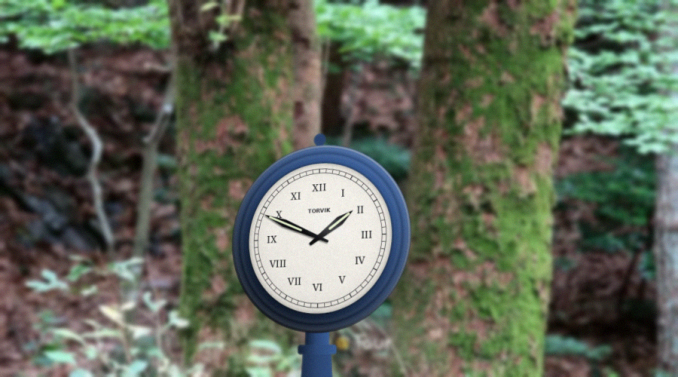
1:49
